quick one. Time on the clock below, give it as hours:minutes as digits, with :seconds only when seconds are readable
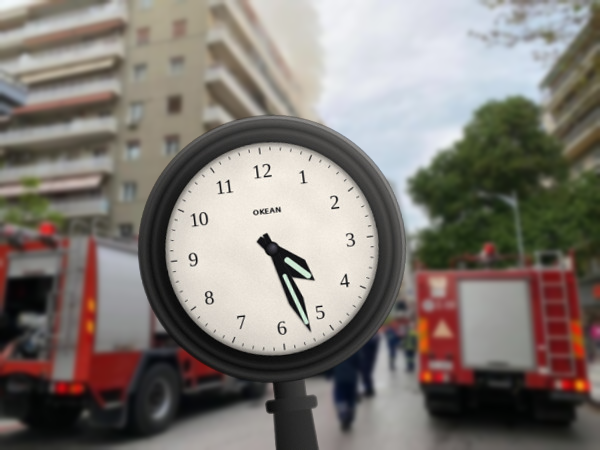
4:27
